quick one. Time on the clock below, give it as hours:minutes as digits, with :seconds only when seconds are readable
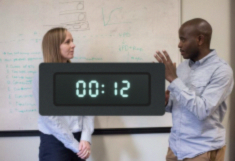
0:12
